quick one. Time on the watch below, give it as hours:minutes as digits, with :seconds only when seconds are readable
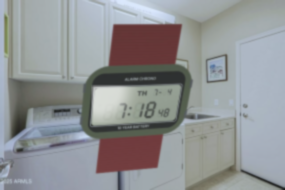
7:18
